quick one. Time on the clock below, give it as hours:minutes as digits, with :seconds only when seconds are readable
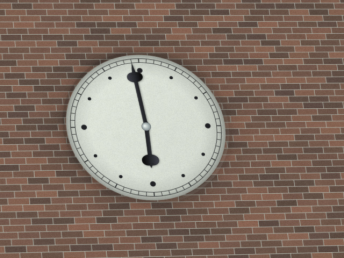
5:59
